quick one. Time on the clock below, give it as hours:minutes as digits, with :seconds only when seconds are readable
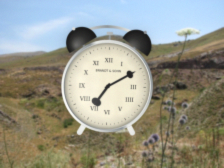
7:10
